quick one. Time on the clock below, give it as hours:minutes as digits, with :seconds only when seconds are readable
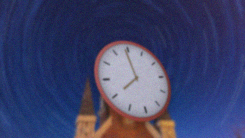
7:59
